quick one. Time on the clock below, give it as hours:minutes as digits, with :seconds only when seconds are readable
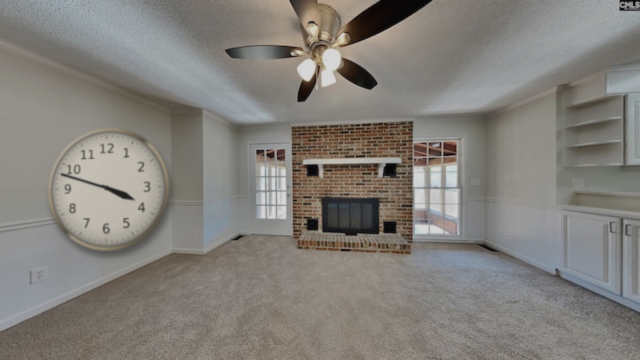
3:48
